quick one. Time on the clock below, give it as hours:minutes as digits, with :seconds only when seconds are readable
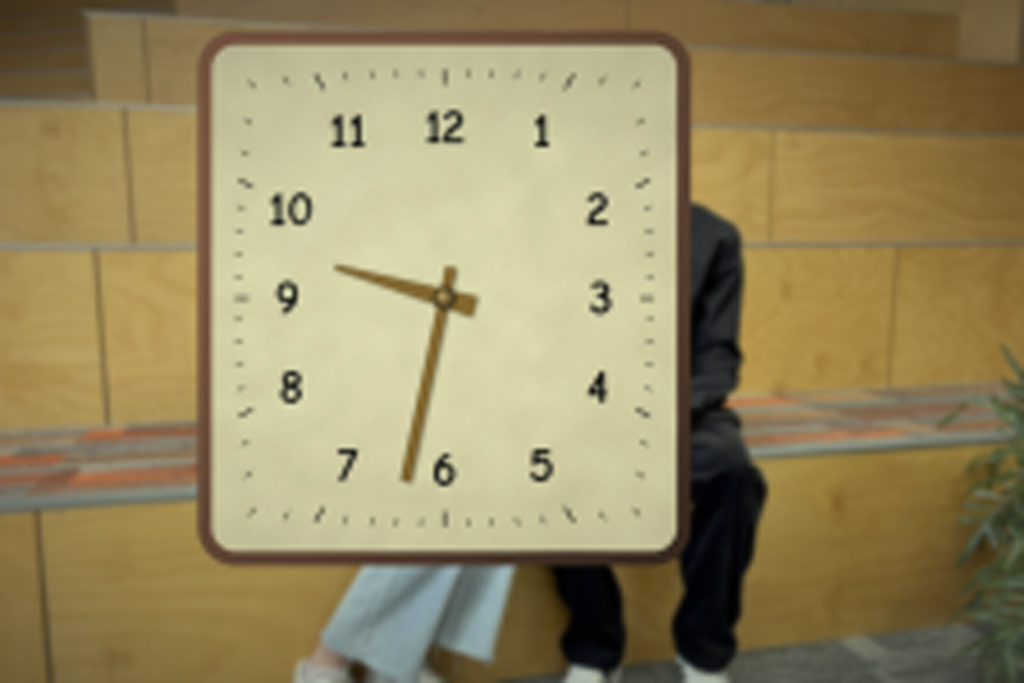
9:32
